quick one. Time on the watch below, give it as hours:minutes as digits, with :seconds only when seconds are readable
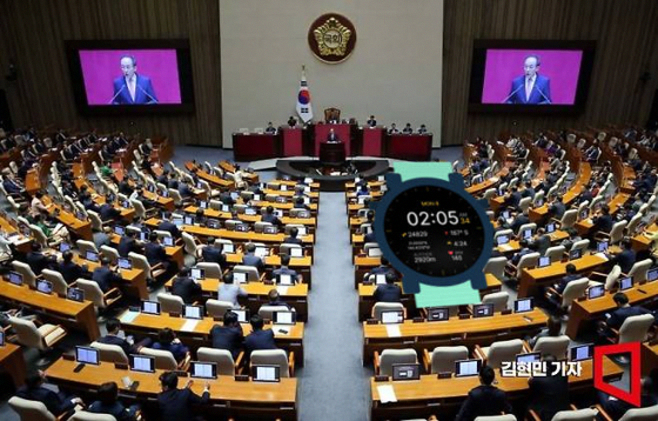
2:05
